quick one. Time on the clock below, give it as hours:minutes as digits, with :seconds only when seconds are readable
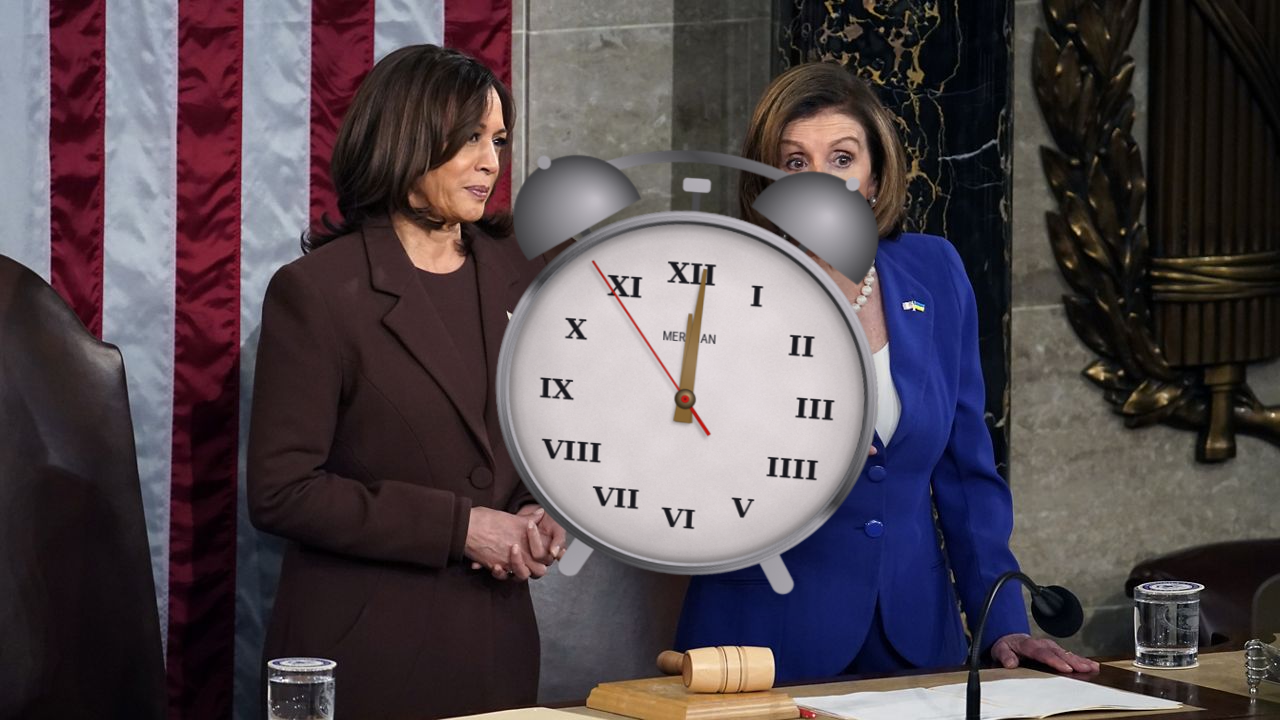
12:00:54
